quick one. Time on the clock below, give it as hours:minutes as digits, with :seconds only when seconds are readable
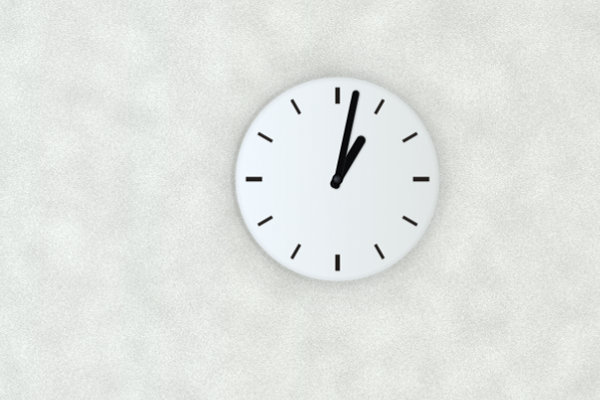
1:02
